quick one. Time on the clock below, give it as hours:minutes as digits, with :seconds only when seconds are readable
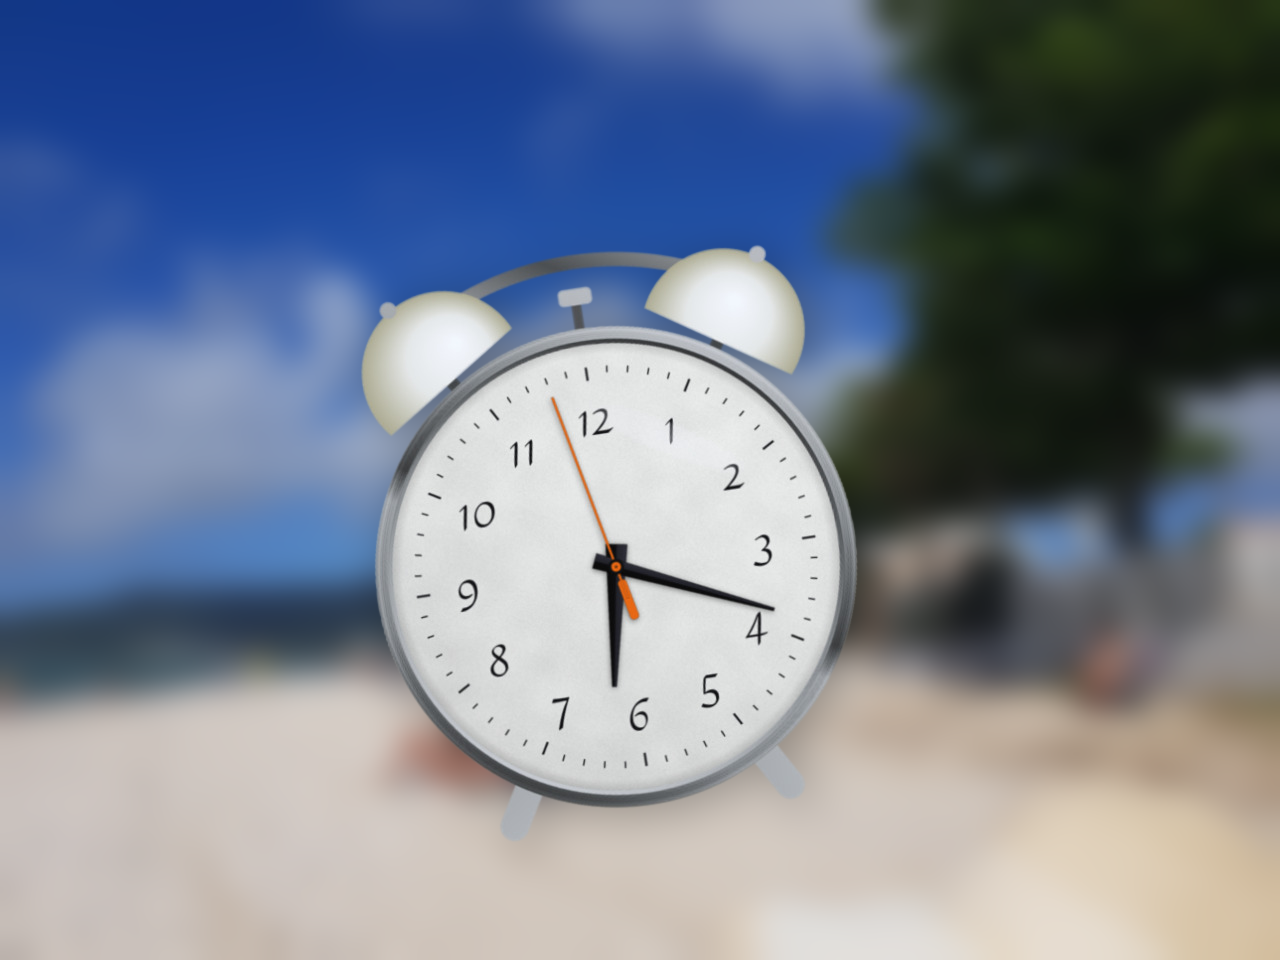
6:18:58
